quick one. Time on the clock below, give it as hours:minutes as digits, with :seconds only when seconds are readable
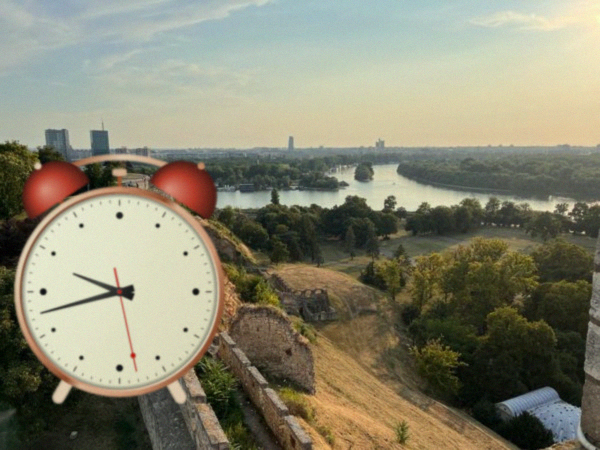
9:42:28
